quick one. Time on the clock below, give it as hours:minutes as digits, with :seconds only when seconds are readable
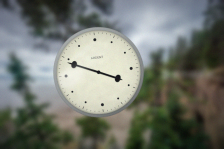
3:49
